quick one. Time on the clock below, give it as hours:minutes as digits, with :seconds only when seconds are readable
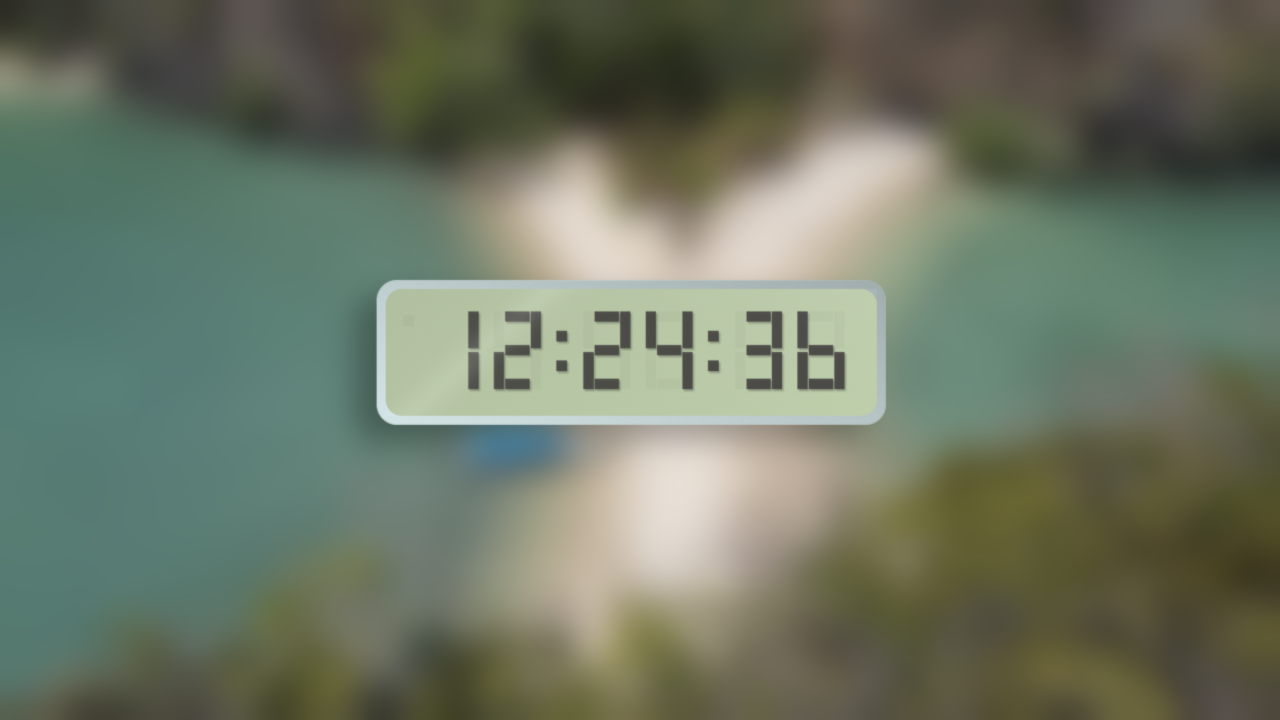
12:24:36
